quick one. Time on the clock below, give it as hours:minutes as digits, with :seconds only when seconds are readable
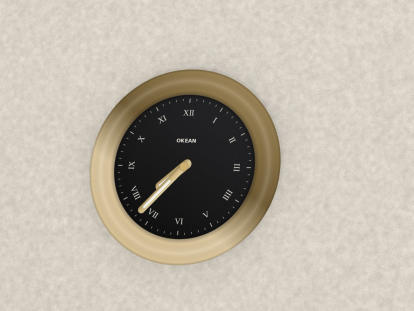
7:37
